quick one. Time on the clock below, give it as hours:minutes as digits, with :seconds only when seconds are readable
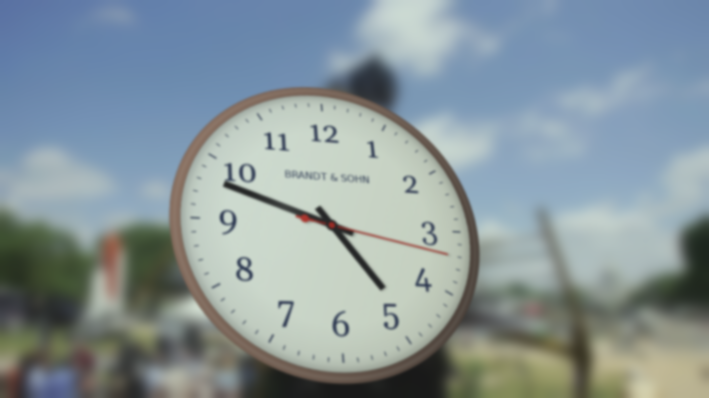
4:48:17
